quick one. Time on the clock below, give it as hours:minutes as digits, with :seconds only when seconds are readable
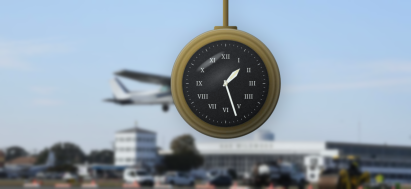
1:27
